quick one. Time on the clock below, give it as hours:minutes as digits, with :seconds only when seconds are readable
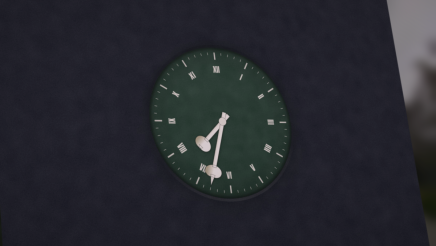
7:33
